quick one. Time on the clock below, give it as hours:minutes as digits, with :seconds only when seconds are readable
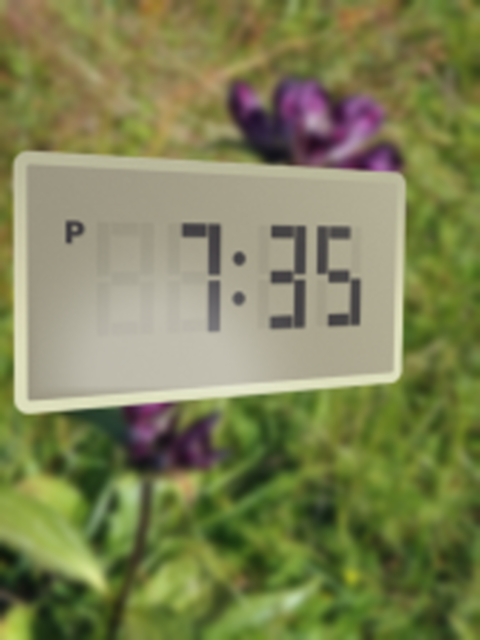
7:35
